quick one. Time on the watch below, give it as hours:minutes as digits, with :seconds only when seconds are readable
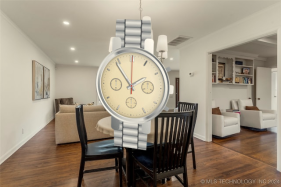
1:54
